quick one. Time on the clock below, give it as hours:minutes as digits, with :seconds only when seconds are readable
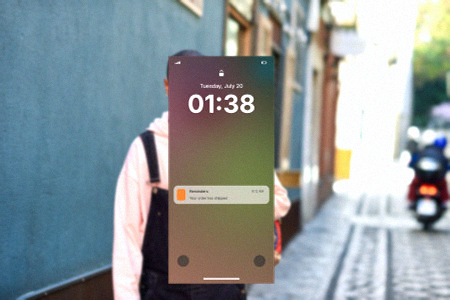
1:38
